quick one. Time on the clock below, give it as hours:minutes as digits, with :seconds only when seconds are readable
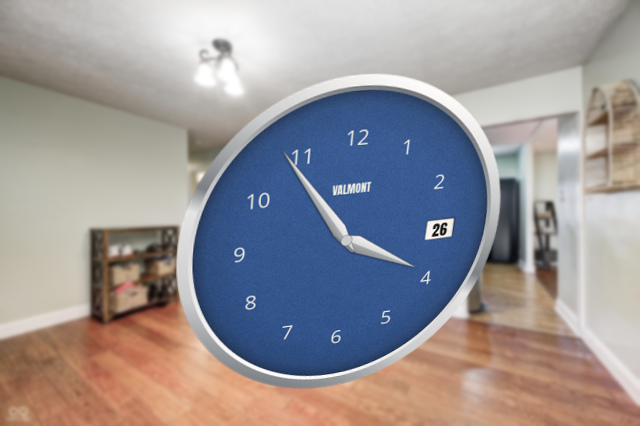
3:54
